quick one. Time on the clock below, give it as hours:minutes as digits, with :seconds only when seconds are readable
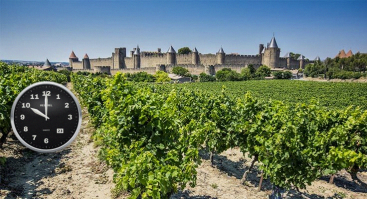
10:00
